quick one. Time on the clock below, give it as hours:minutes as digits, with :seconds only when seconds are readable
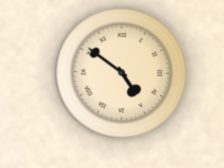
4:51
